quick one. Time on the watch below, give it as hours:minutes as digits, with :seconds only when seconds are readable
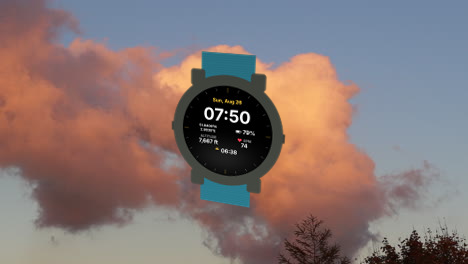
7:50
